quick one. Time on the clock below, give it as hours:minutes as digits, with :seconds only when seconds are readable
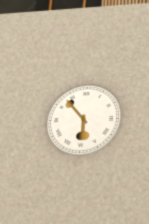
5:53
